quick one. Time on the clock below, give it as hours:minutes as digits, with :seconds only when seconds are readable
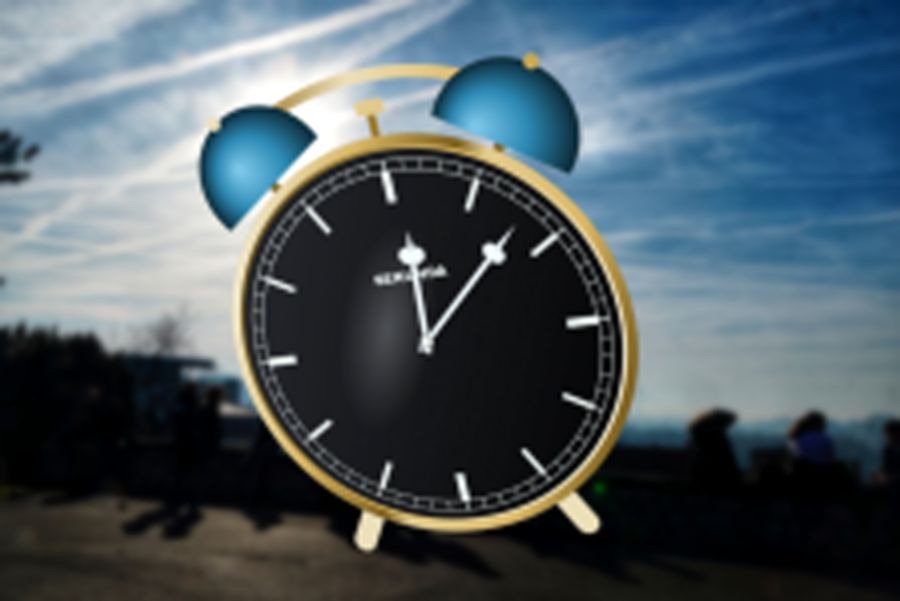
12:08
